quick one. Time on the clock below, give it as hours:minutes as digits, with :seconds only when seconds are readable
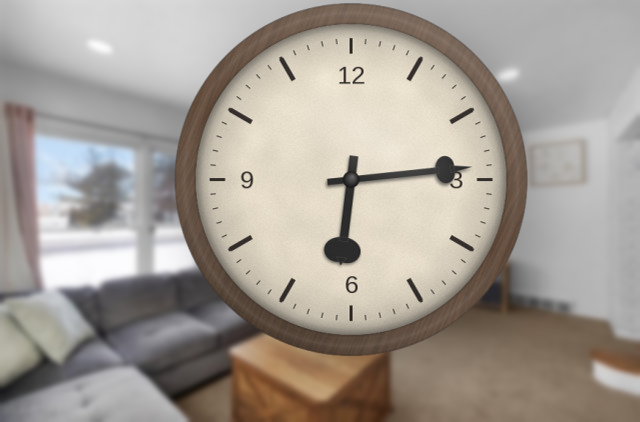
6:14
